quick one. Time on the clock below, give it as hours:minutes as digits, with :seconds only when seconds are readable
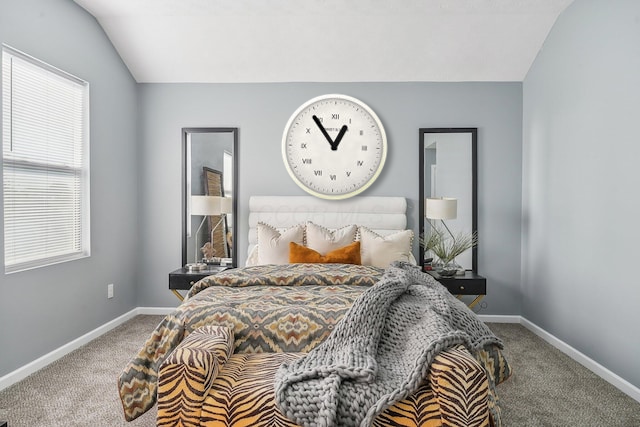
12:54
